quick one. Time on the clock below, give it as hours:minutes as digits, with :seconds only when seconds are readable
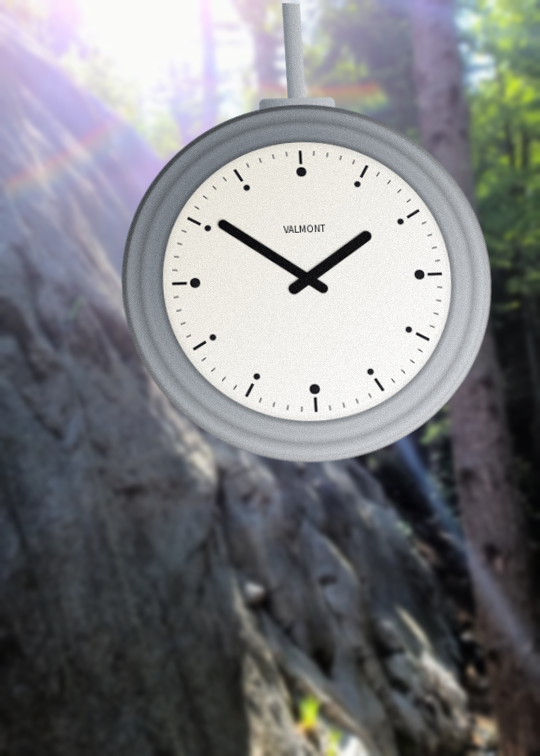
1:51
